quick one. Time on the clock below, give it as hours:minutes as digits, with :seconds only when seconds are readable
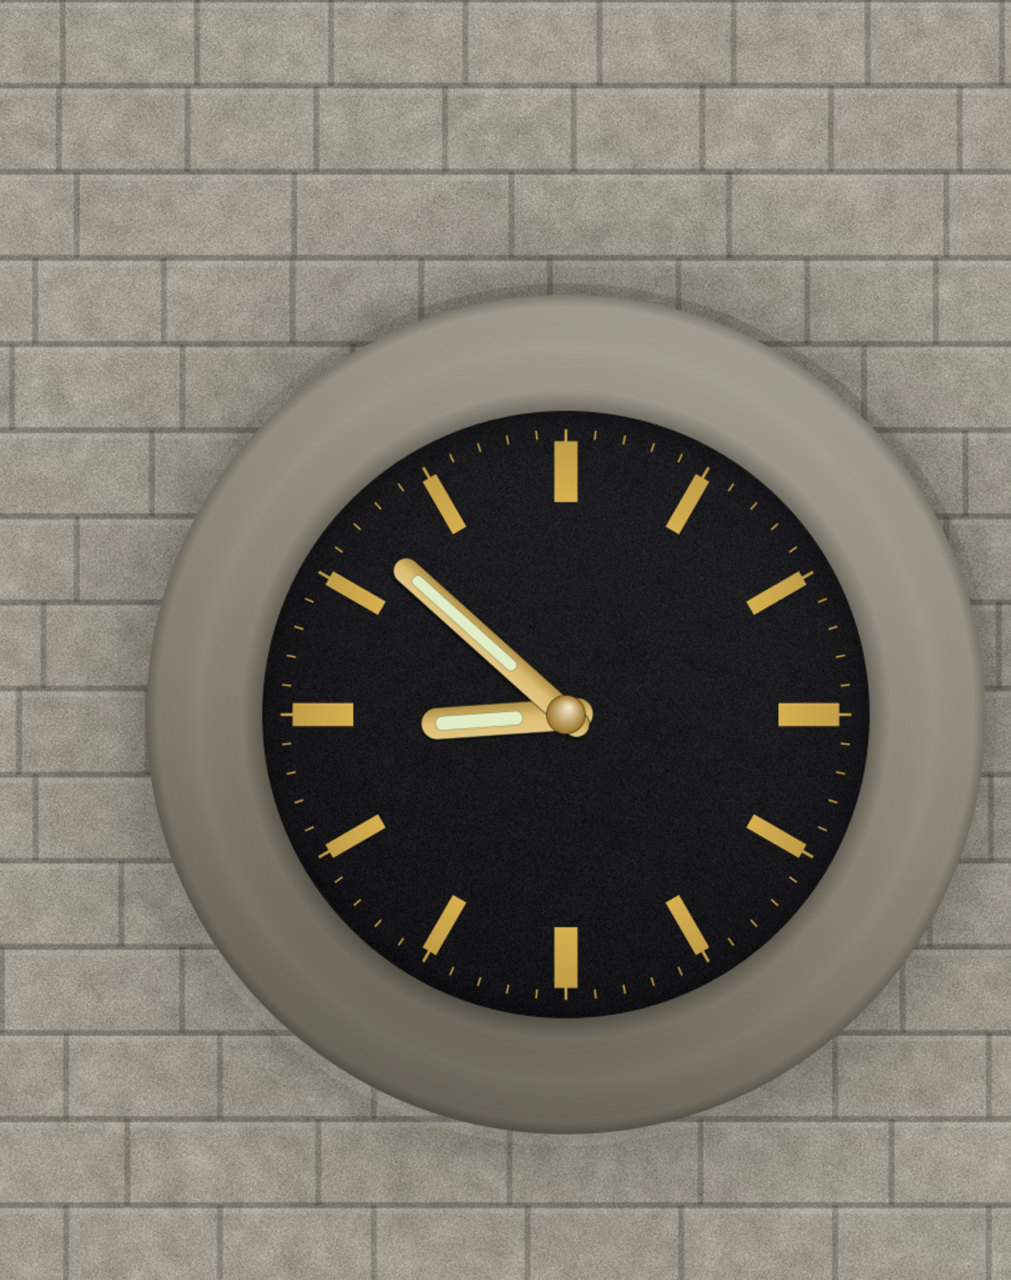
8:52
